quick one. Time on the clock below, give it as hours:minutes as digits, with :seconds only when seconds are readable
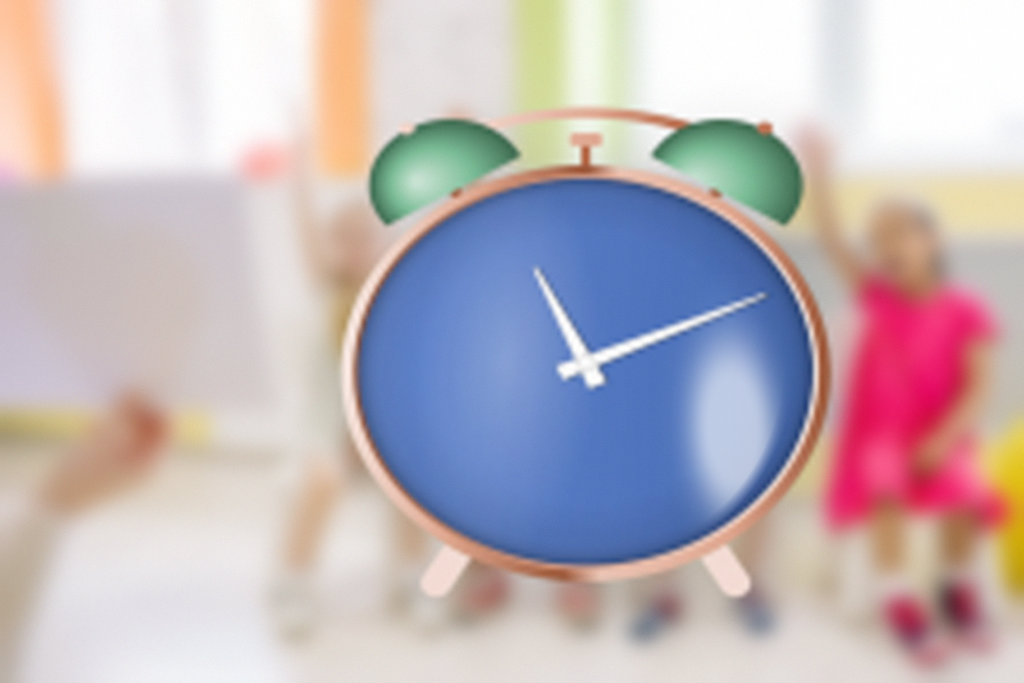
11:11
